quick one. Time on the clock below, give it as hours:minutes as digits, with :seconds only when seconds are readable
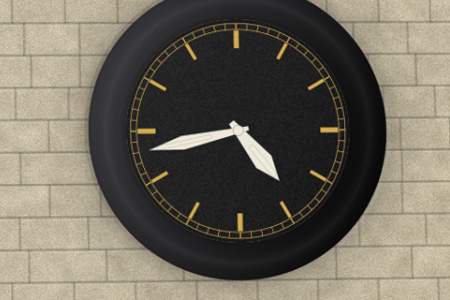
4:43
